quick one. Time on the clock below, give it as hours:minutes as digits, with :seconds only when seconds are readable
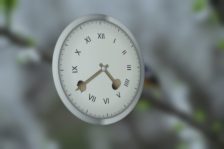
4:40
